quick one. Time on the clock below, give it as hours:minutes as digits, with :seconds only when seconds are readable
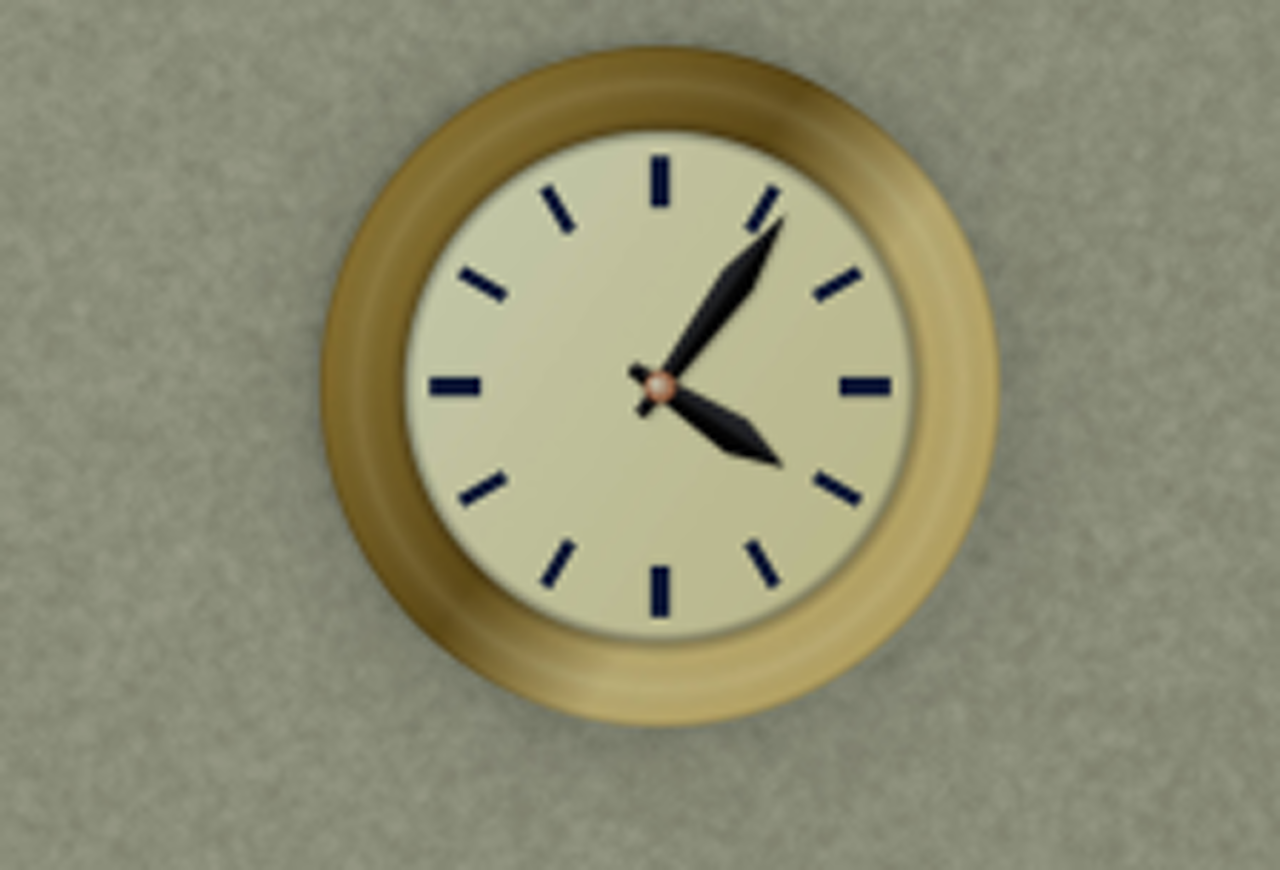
4:06
